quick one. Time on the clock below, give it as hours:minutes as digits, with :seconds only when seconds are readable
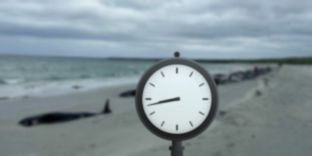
8:43
